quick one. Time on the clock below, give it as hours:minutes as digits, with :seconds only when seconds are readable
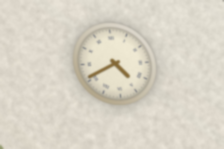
4:41
